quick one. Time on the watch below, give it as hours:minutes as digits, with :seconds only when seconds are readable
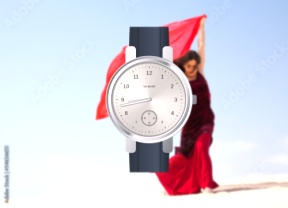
8:43
